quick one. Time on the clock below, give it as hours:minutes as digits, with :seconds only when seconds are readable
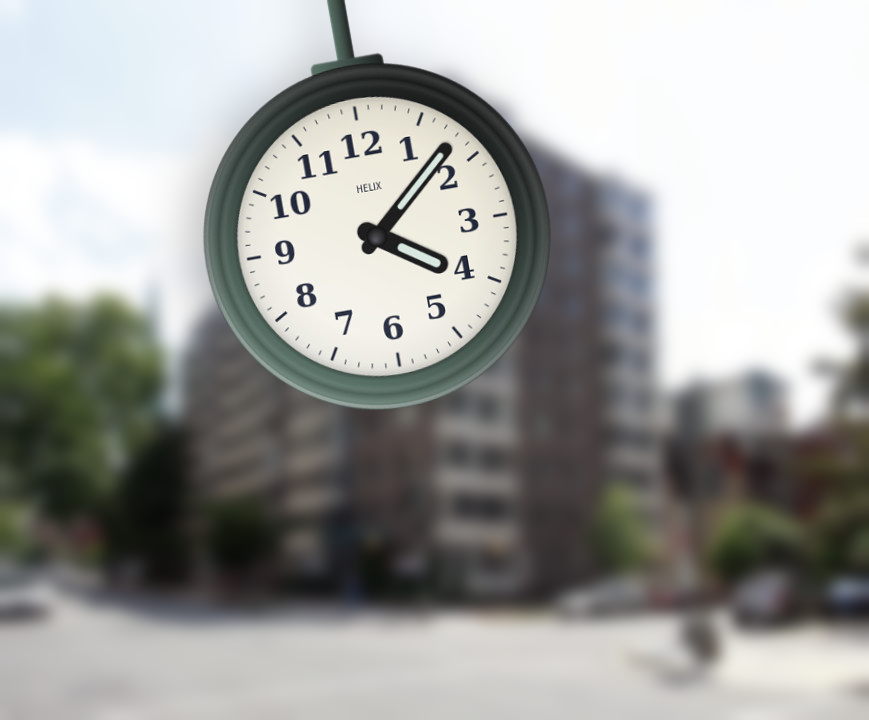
4:08
